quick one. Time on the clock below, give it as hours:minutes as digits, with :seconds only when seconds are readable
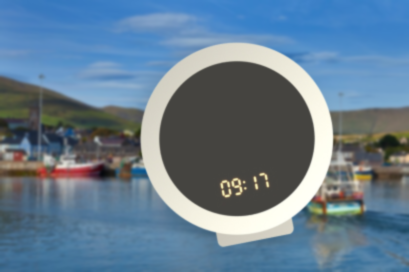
9:17
